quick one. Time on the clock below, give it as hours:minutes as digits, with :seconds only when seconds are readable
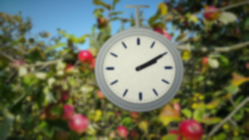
2:10
